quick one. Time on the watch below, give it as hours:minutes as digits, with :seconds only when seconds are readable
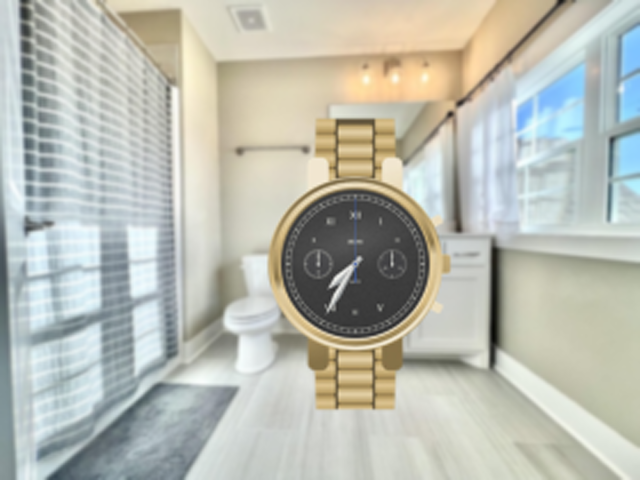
7:35
